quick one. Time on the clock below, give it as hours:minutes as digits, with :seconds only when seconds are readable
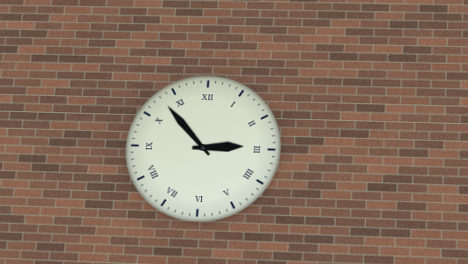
2:53
